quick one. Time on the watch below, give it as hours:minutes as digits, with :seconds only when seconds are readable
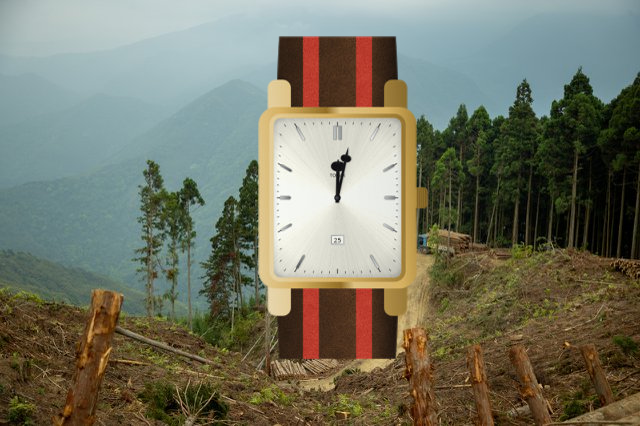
12:02
